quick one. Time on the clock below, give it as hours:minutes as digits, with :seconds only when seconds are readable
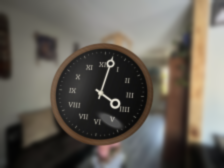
4:02
